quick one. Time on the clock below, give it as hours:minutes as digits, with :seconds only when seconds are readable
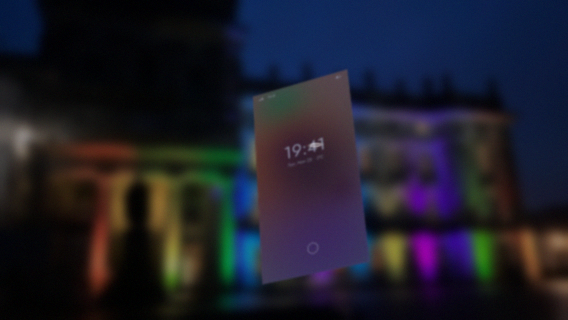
19:41
